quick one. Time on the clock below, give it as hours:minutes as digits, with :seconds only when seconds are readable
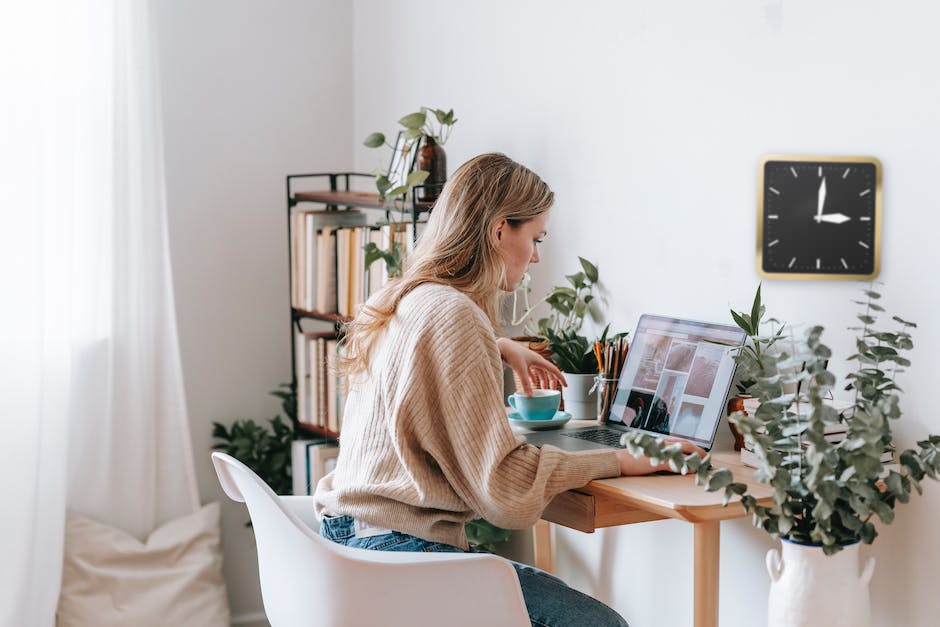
3:01
